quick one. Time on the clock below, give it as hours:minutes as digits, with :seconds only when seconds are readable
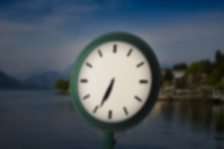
6:34
